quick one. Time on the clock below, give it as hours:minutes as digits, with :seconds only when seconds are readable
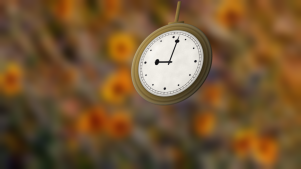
9:02
